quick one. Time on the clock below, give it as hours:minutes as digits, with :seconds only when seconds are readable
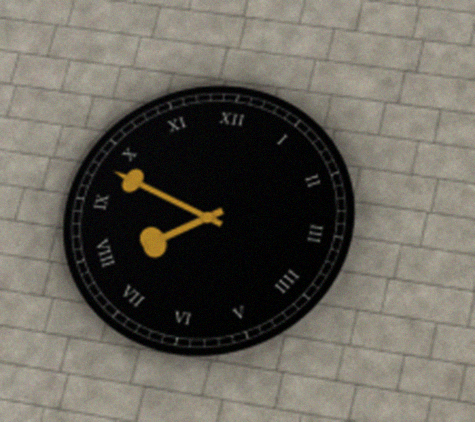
7:48
